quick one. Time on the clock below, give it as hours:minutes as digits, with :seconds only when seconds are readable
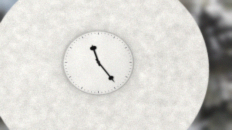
11:24
